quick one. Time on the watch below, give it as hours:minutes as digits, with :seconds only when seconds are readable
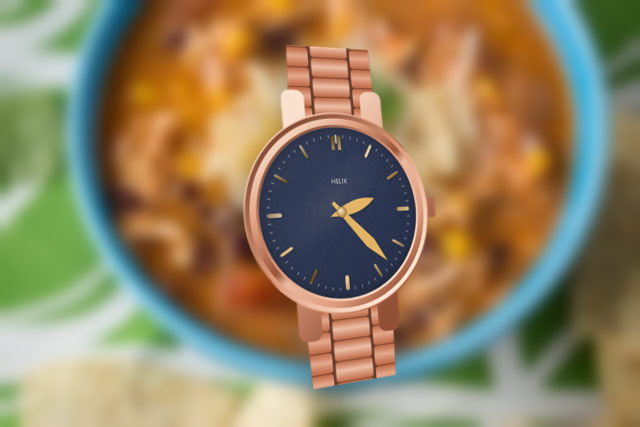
2:23
